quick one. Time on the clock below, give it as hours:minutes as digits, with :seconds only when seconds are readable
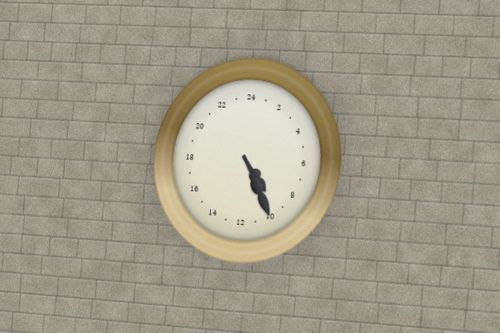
9:25
